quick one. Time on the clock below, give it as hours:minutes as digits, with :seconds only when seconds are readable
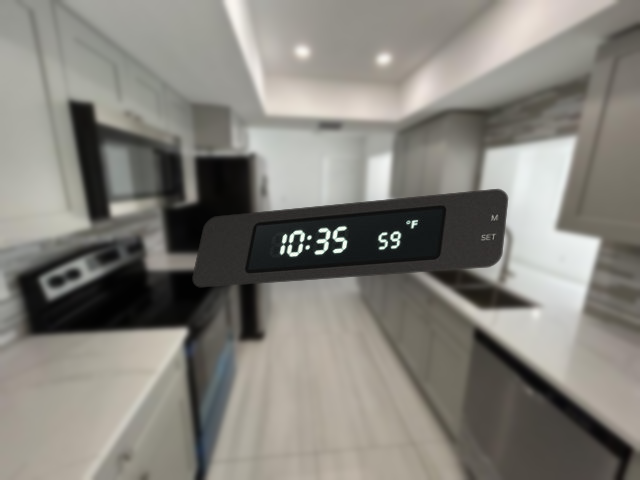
10:35
